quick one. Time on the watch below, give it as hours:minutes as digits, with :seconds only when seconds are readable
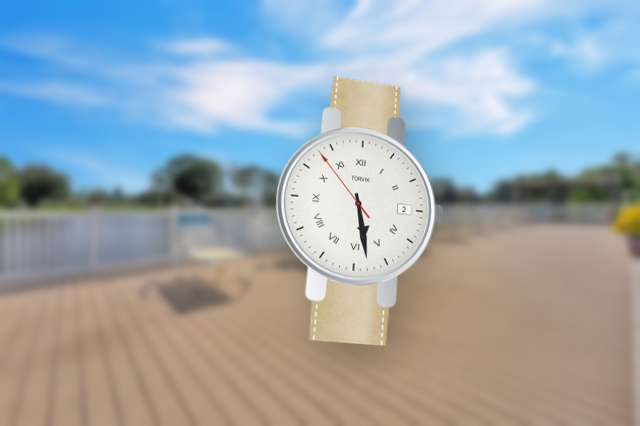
5:27:53
